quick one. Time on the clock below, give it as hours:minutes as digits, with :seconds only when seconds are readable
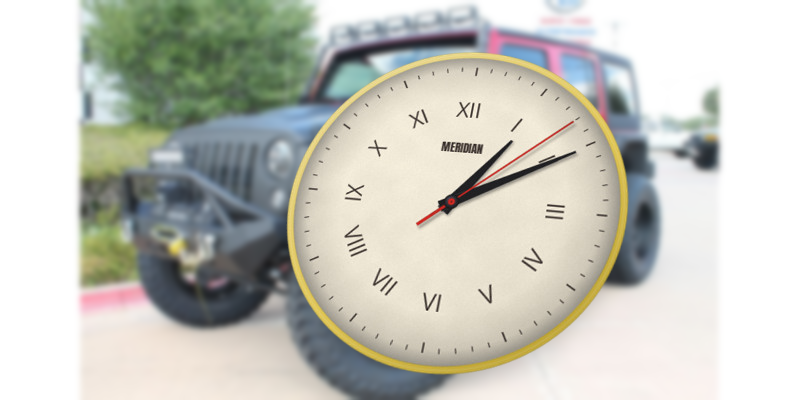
1:10:08
